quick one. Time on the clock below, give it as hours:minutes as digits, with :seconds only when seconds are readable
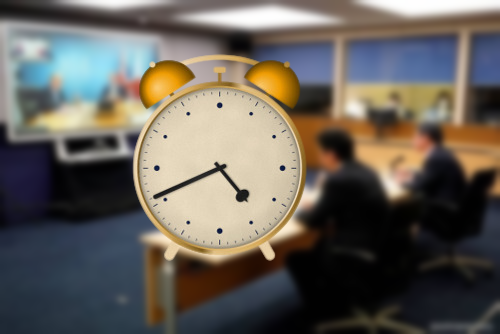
4:41
